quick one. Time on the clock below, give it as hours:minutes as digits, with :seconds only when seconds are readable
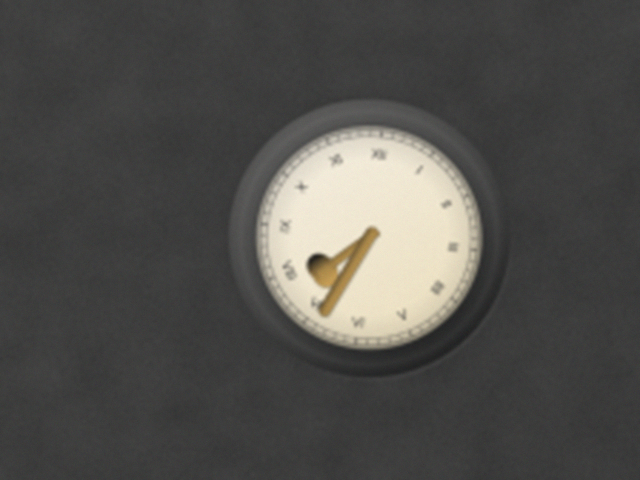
7:34
